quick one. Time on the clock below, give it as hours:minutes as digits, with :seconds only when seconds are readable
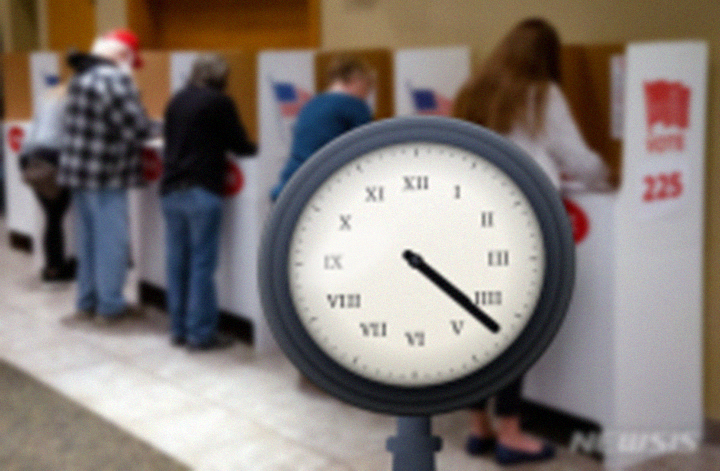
4:22
